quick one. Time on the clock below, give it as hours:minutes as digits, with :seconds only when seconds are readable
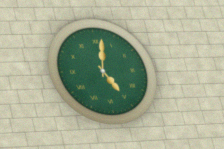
5:02
